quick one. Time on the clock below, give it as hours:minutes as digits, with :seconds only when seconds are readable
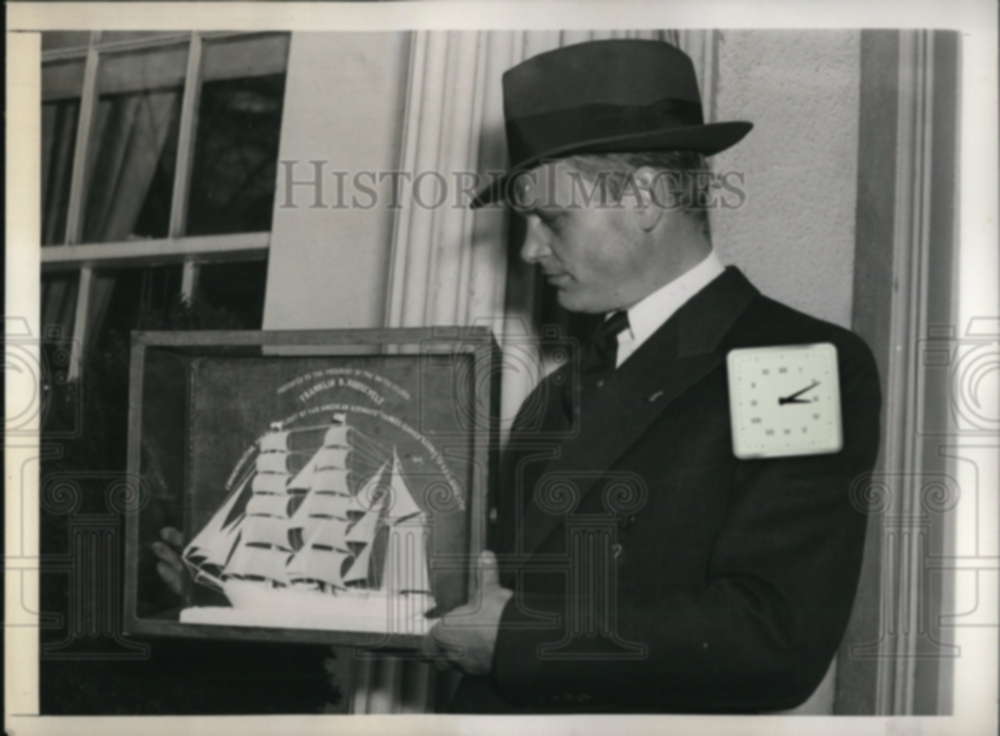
3:11
